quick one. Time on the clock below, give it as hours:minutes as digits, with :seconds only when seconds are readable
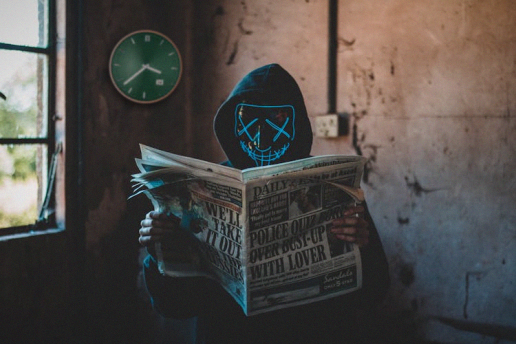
3:38
